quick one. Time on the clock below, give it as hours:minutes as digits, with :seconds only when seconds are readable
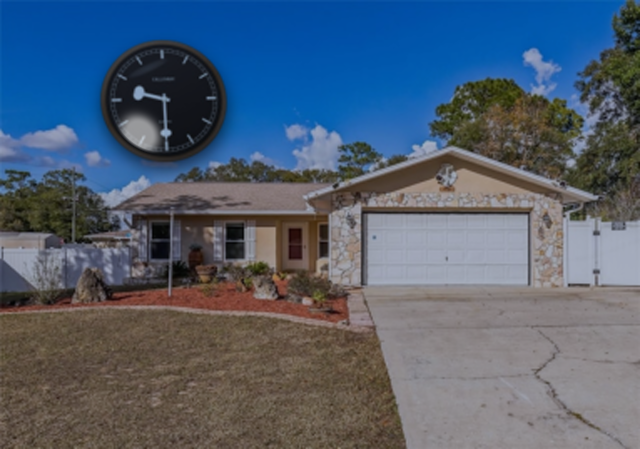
9:30
